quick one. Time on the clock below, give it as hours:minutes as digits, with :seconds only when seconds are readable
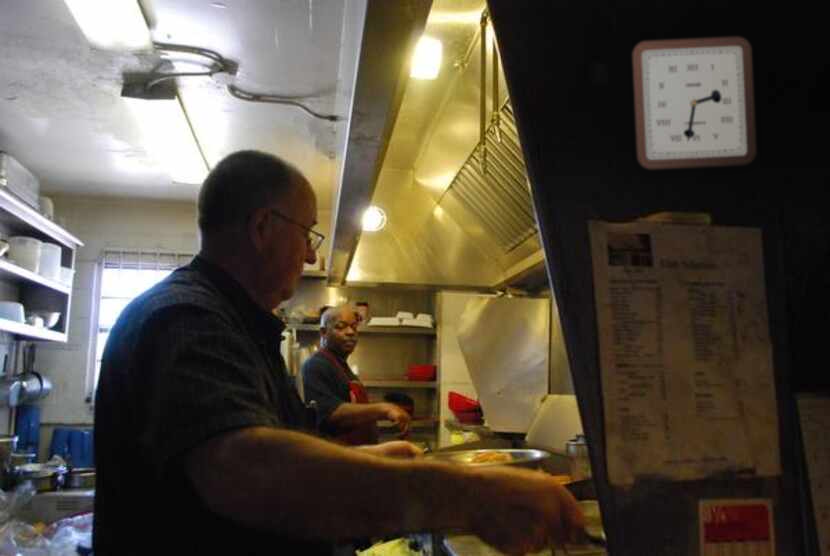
2:32
